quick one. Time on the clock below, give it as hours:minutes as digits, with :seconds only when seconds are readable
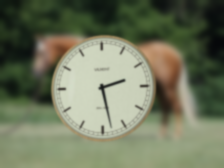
2:28
